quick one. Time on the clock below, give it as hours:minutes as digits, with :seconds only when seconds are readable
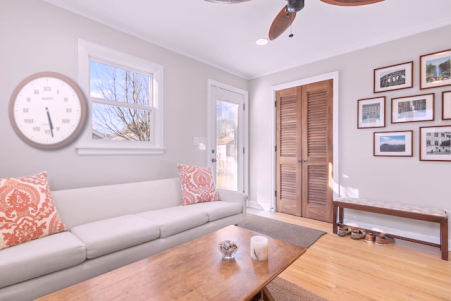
5:28
